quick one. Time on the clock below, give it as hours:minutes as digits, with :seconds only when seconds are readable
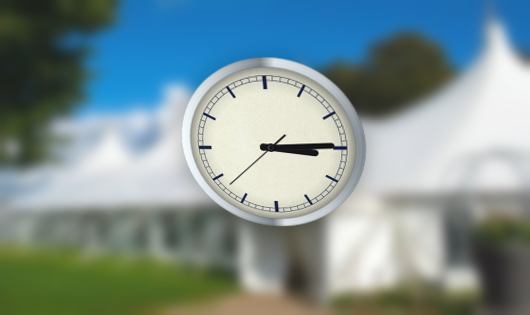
3:14:38
